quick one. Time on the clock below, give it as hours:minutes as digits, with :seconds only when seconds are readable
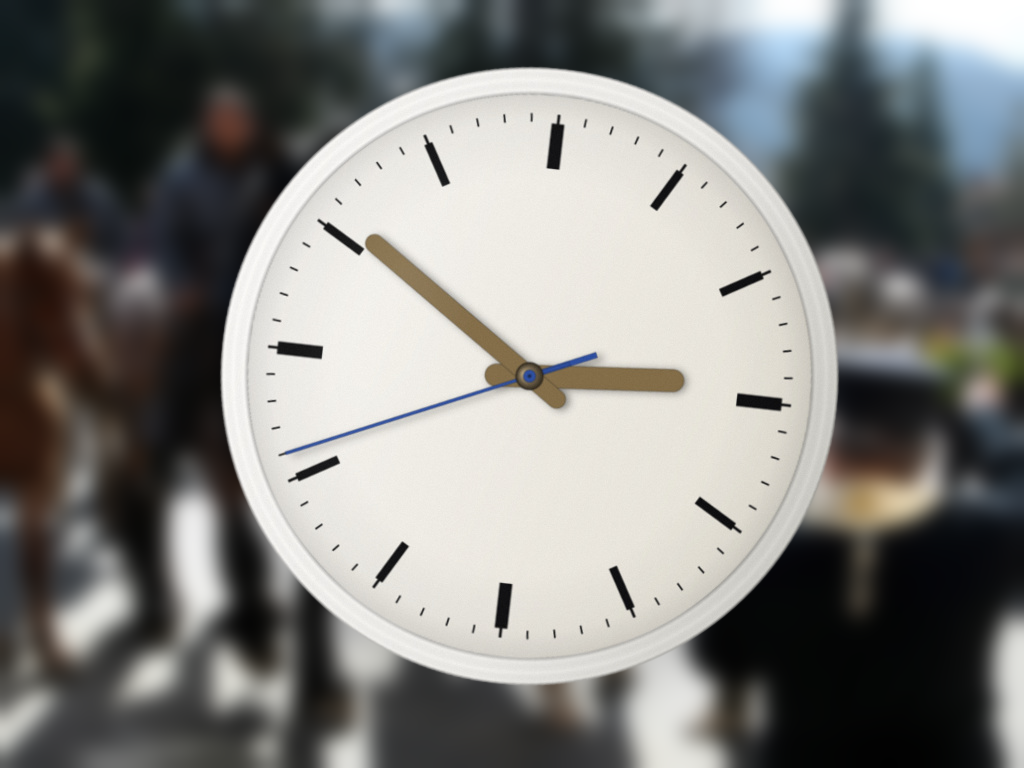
2:50:41
